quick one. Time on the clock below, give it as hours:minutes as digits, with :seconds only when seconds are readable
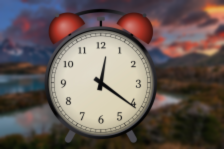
12:21
